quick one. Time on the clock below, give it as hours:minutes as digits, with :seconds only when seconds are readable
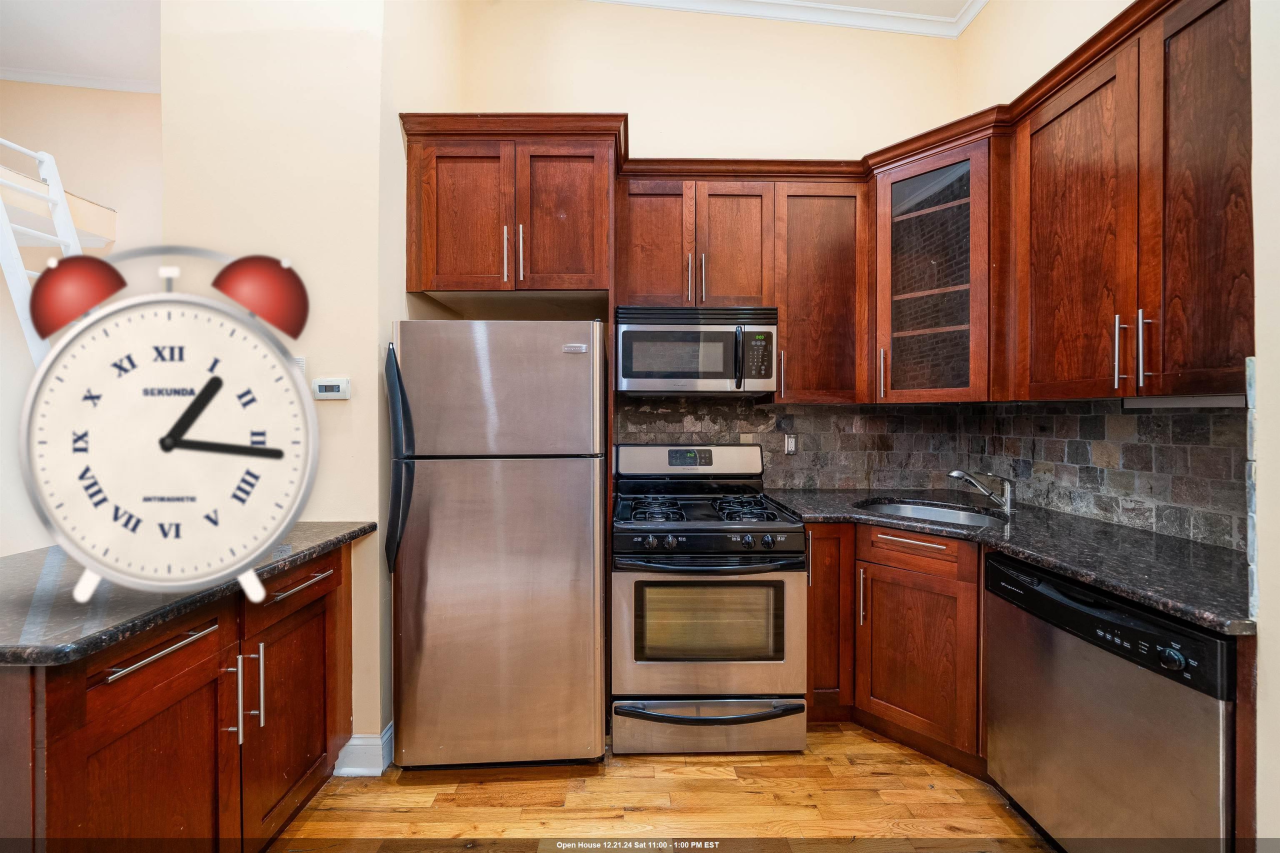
1:16
